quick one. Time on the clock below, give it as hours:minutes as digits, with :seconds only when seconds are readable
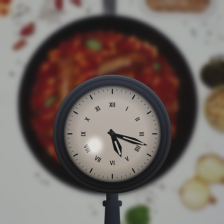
5:18
